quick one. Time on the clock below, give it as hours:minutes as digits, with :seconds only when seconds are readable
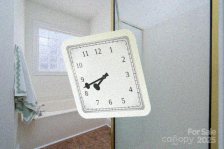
7:42
